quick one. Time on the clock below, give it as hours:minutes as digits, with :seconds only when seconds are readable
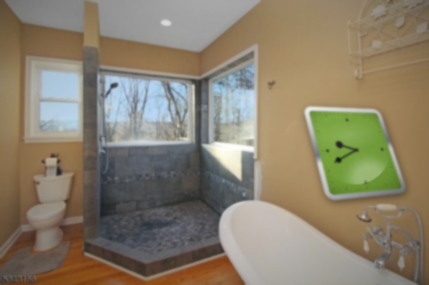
9:41
